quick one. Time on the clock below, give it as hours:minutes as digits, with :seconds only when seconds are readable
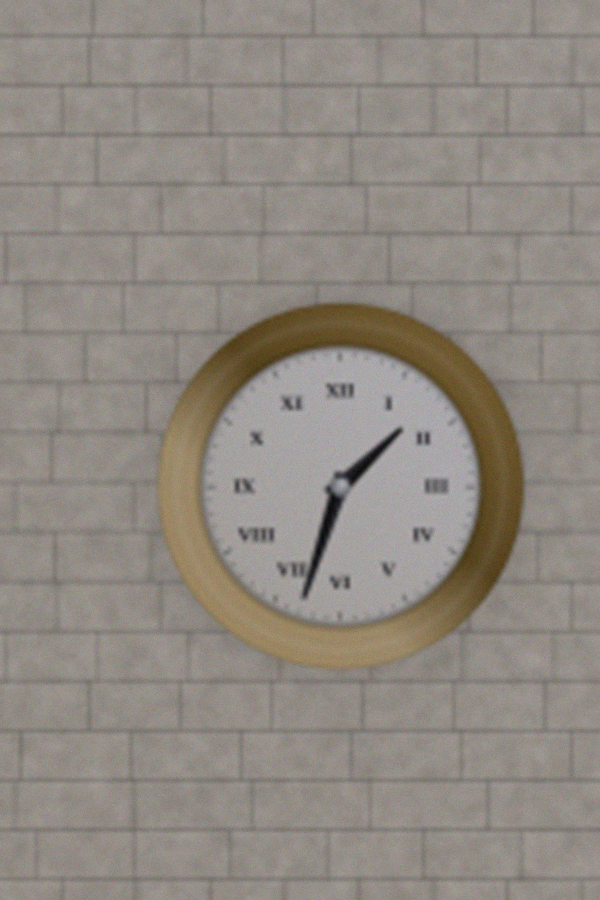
1:33
